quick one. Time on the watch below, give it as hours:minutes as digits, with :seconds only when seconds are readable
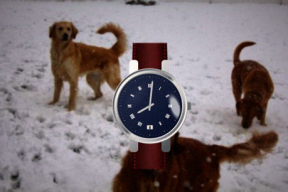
8:01
